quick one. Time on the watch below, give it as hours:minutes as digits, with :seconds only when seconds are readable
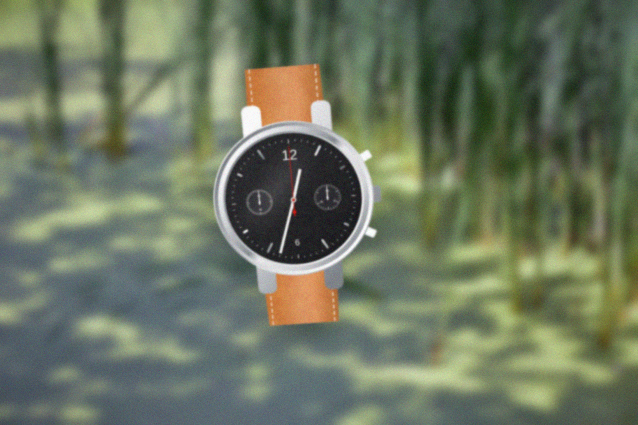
12:33
